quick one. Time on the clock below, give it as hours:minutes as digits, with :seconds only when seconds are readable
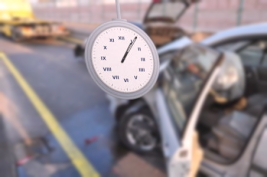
1:06
